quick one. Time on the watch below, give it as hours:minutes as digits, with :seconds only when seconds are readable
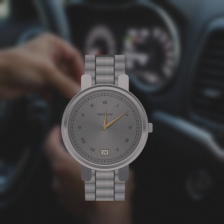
12:09
